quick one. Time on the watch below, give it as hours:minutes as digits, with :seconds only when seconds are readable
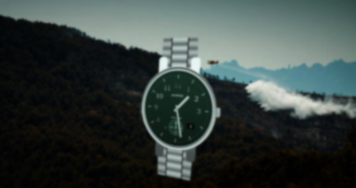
1:28
